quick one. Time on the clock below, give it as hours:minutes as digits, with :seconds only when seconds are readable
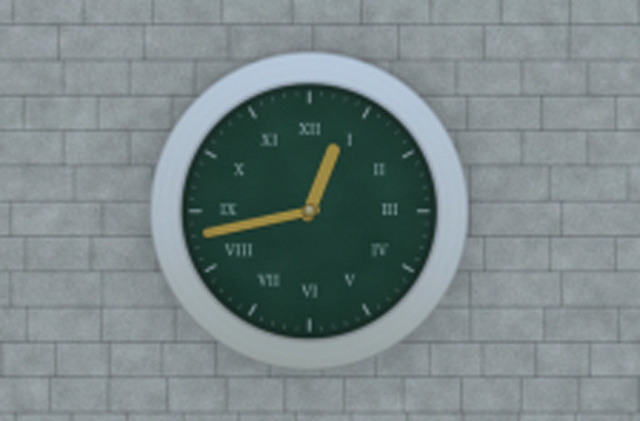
12:43
